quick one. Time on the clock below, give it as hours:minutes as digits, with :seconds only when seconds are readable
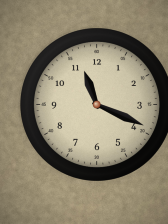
11:19
